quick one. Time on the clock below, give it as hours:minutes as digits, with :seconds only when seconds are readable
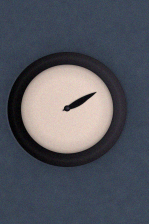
2:10
